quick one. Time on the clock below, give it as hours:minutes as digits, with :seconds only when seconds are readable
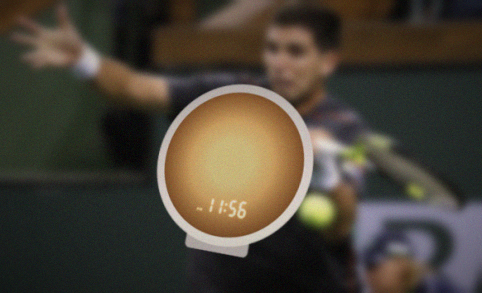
11:56
